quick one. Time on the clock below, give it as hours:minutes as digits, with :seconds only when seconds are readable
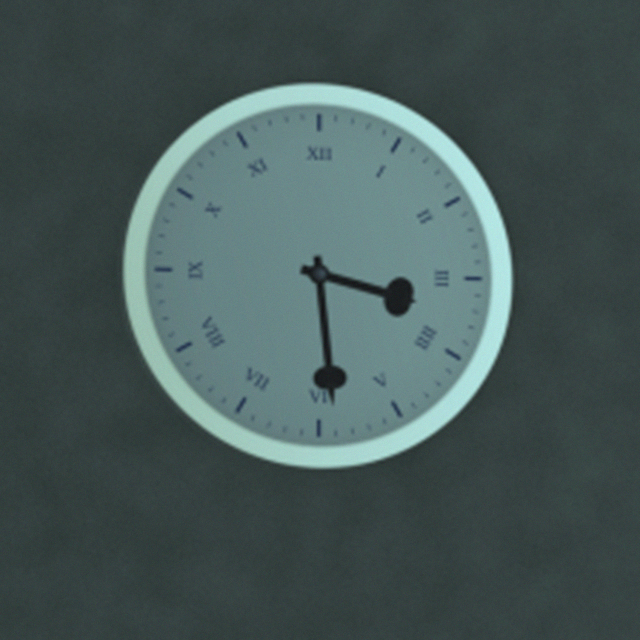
3:29
